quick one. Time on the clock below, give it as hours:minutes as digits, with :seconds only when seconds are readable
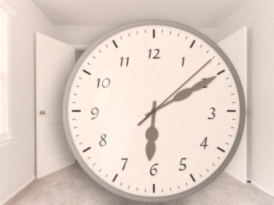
6:10:08
